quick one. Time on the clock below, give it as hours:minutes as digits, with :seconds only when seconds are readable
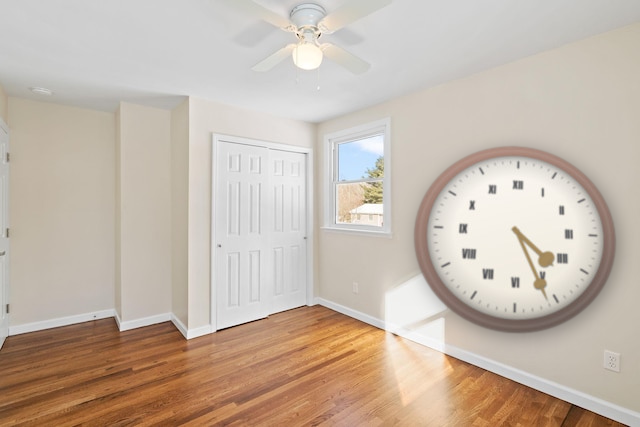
4:26
